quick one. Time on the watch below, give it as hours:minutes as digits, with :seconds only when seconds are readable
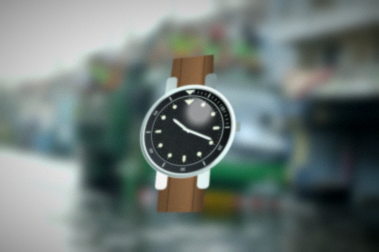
10:19
